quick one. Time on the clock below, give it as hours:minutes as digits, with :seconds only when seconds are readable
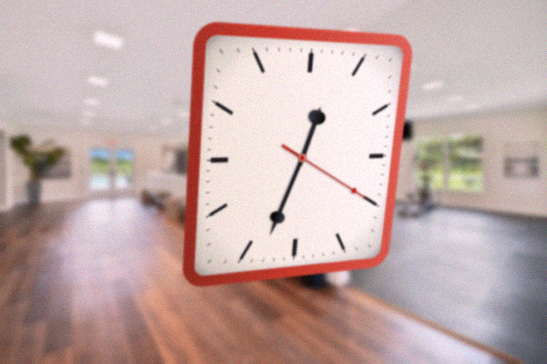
12:33:20
